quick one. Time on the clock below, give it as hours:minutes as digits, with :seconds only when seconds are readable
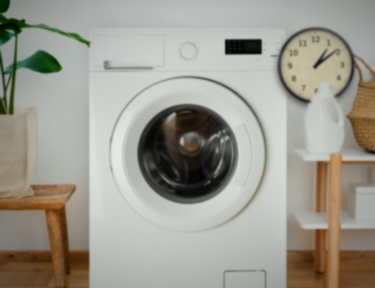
1:09
